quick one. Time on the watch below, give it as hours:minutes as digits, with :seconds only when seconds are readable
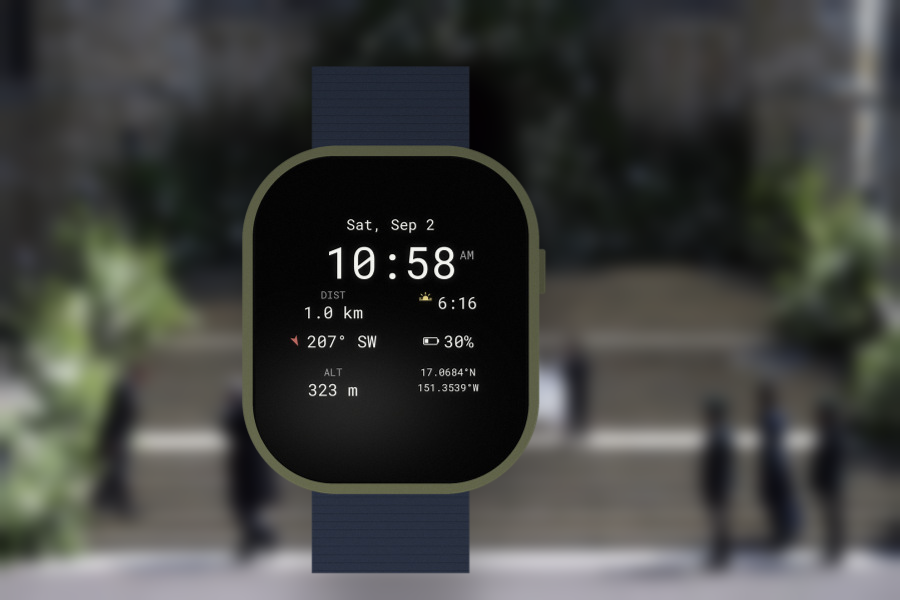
10:58
